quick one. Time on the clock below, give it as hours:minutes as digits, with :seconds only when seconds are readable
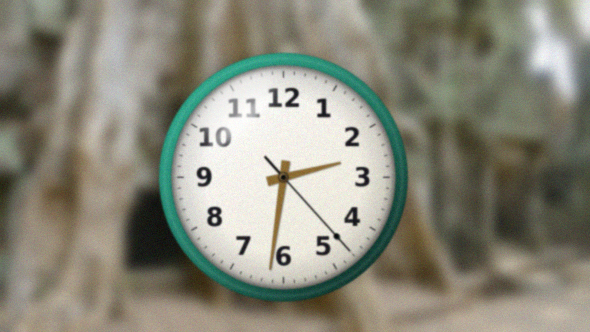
2:31:23
